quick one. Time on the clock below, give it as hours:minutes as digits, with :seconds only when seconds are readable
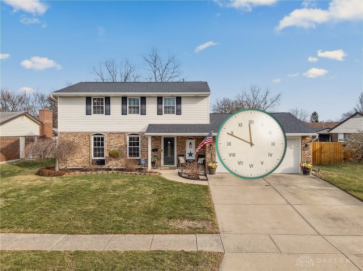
11:49
